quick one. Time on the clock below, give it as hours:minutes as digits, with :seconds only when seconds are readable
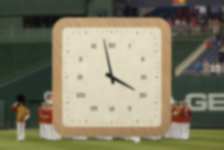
3:58
